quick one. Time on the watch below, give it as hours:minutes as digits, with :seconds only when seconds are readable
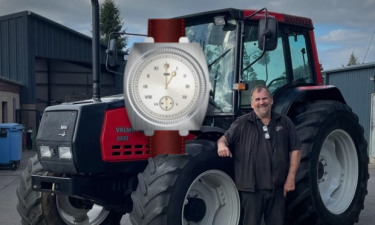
1:00
